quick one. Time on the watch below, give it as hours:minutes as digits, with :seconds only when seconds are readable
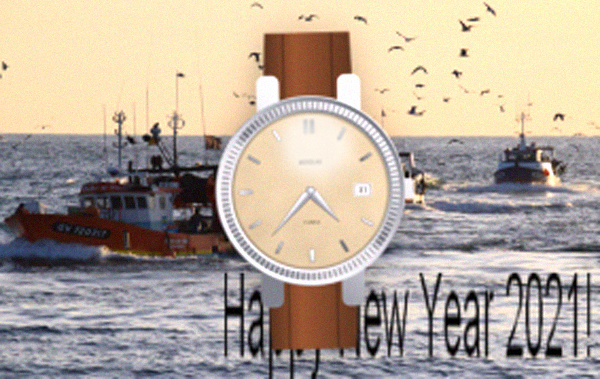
4:37
